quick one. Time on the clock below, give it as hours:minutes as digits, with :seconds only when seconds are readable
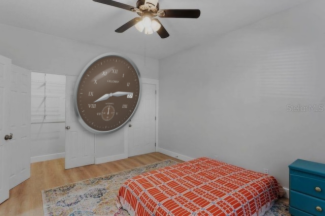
8:14
